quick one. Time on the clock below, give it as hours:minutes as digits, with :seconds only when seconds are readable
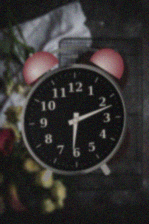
6:12
